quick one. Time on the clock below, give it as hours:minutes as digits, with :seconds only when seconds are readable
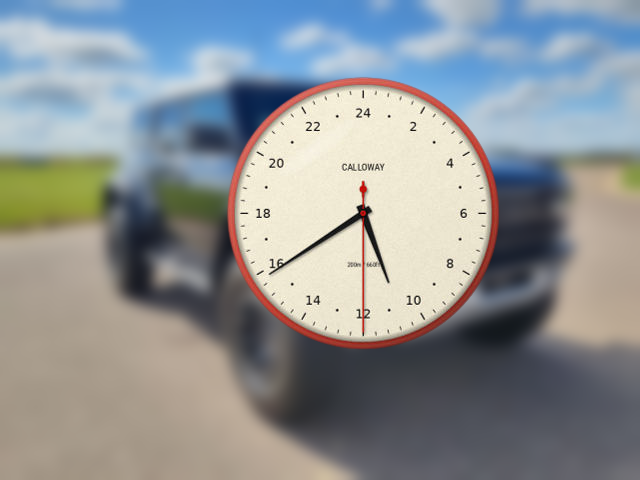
10:39:30
